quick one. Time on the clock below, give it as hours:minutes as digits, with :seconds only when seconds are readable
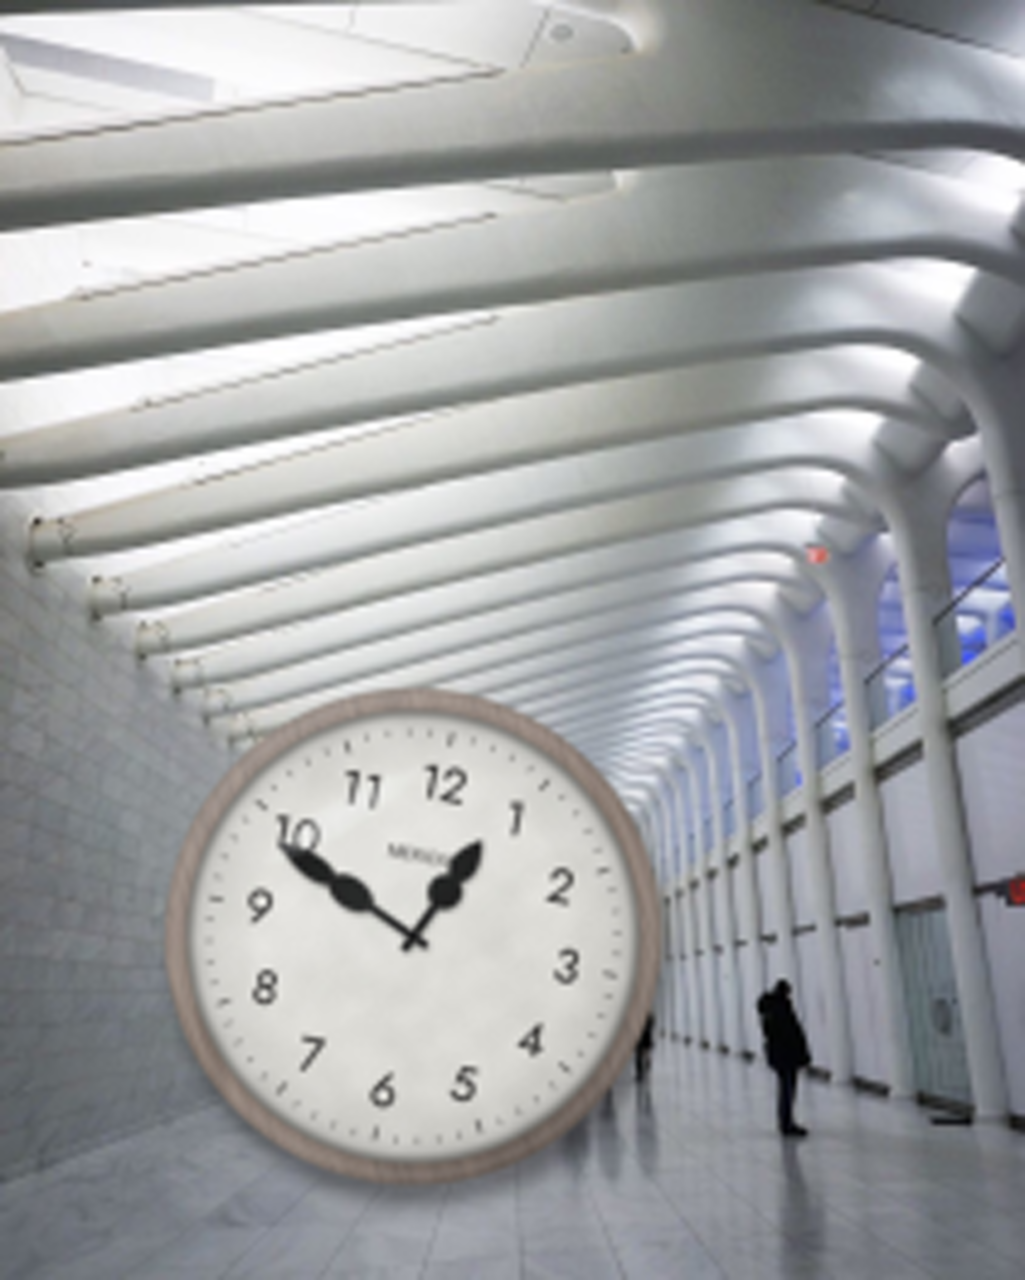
12:49
